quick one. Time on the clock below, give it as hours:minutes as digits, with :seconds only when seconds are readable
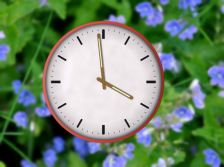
3:59
